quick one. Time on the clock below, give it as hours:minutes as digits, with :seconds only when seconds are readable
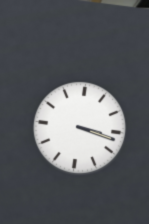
3:17
